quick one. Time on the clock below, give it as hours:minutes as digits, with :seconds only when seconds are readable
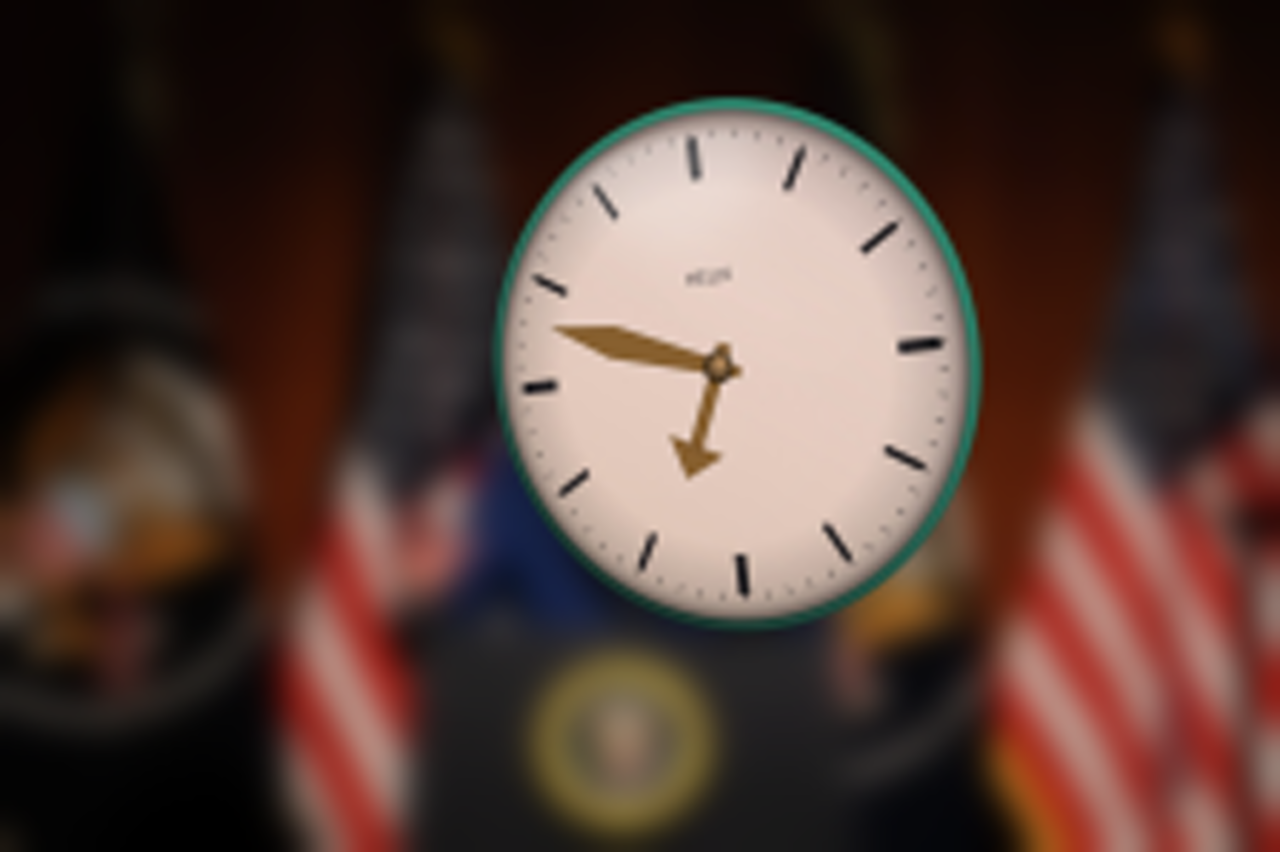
6:48
